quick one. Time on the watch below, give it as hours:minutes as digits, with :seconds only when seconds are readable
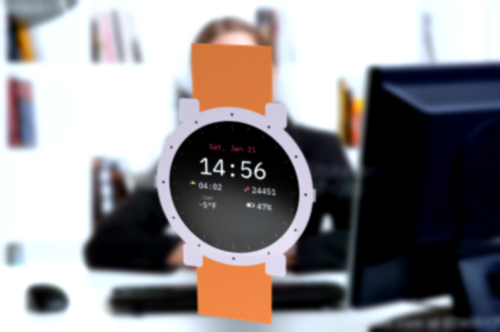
14:56
